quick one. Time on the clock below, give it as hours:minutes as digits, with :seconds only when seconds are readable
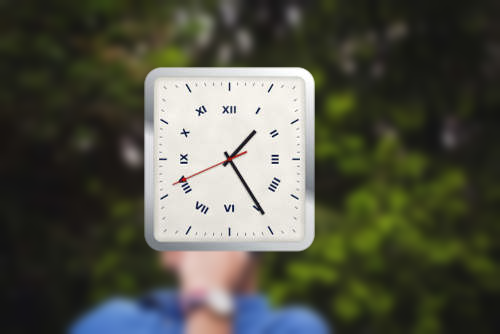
1:24:41
